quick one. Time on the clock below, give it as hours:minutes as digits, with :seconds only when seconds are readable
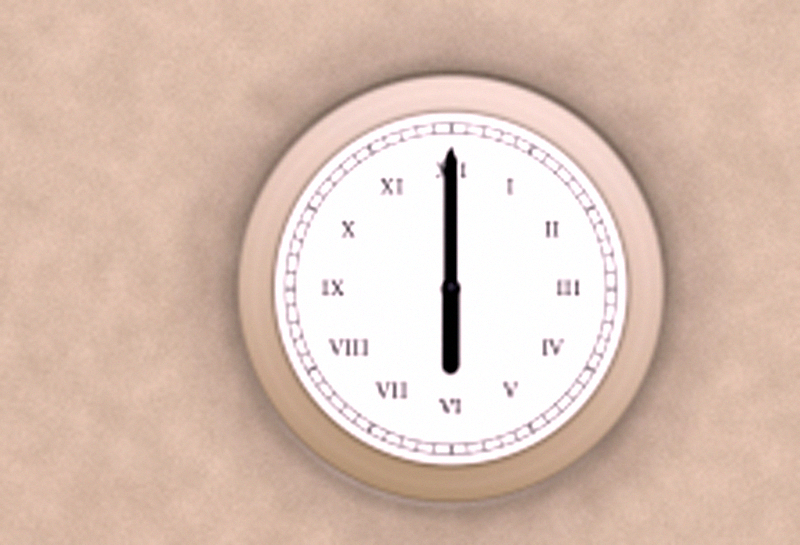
6:00
